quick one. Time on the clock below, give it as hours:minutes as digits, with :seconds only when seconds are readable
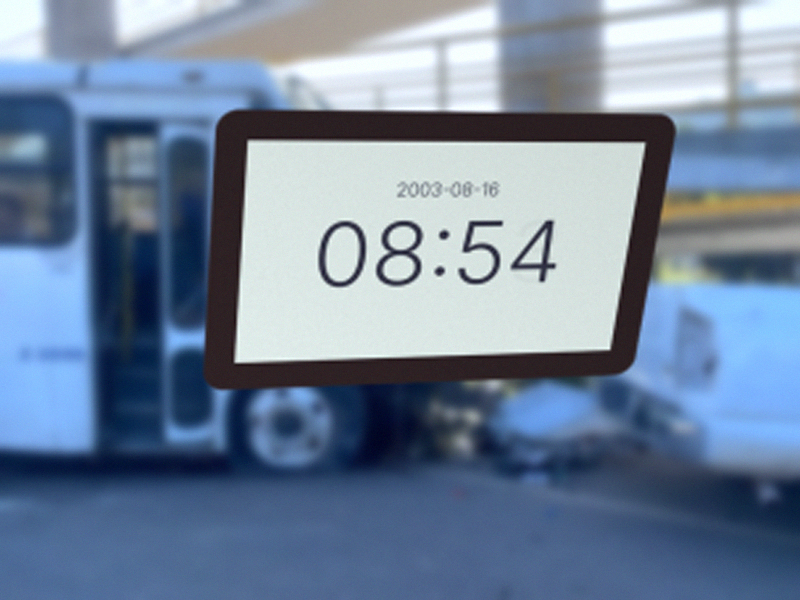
8:54
